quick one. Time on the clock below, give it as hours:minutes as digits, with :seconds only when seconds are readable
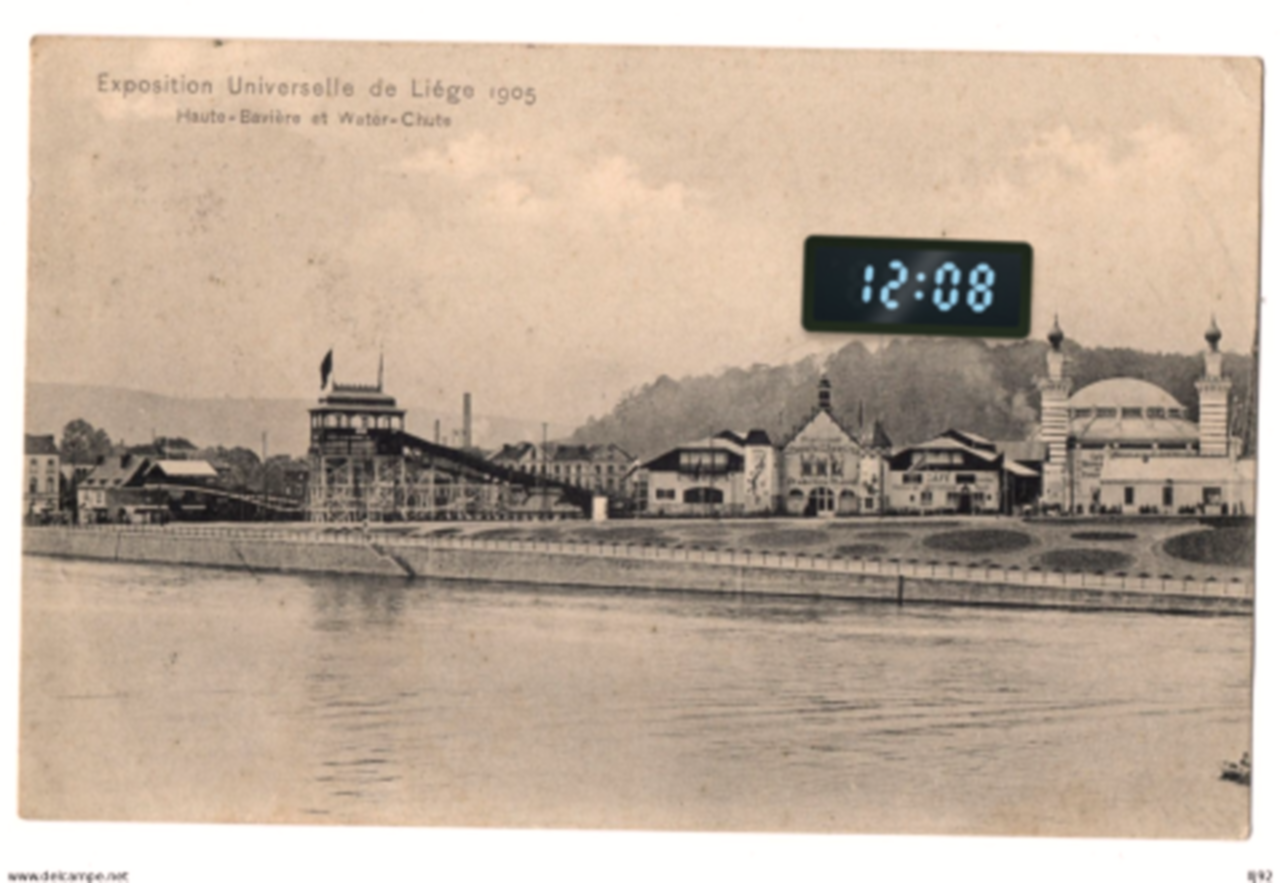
12:08
